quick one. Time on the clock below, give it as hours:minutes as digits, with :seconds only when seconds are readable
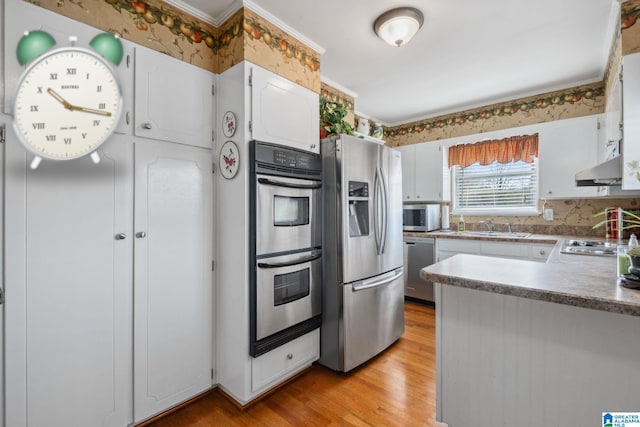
10:17
